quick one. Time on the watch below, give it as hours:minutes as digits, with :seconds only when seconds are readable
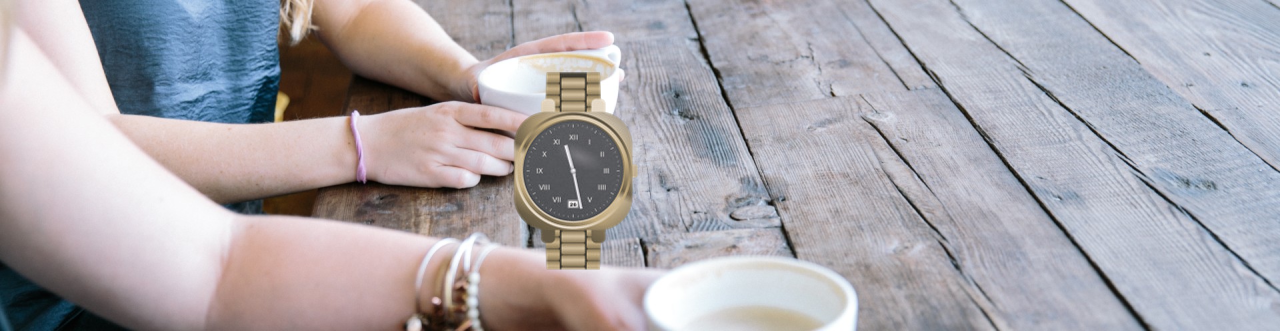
11:28
